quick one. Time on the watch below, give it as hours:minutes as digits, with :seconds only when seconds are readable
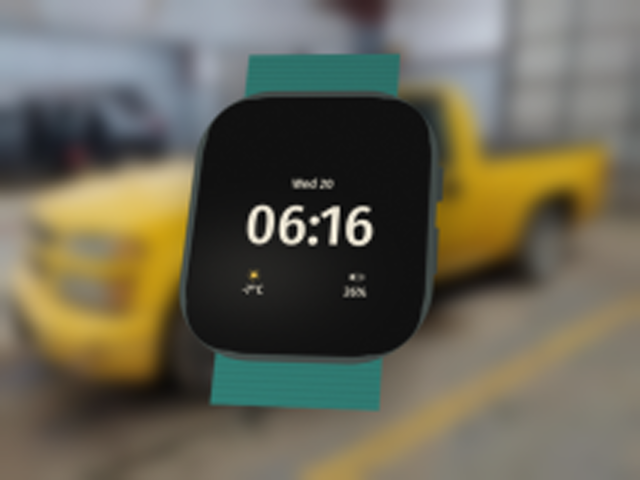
6:16
